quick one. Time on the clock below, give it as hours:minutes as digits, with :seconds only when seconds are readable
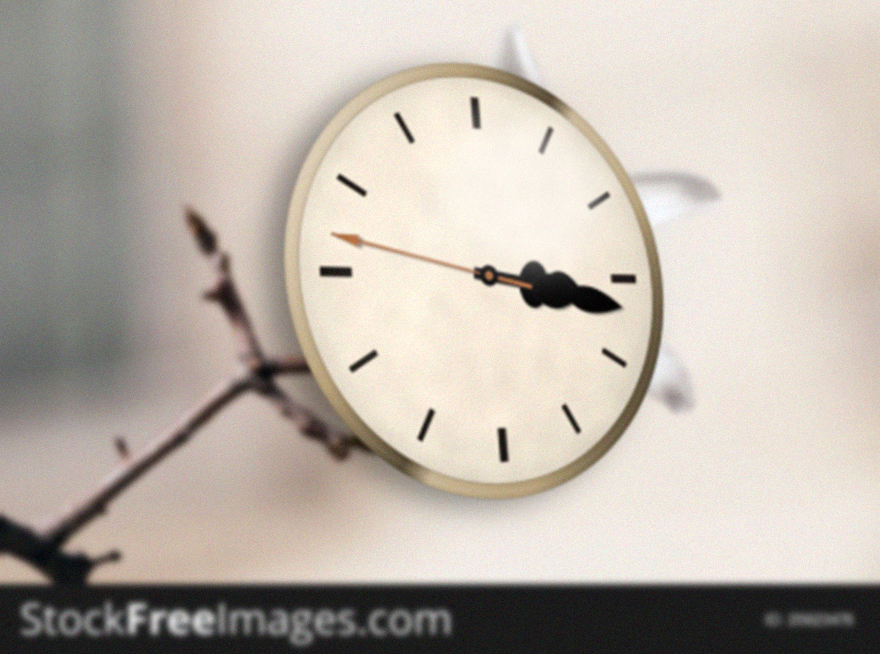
3:16:47
